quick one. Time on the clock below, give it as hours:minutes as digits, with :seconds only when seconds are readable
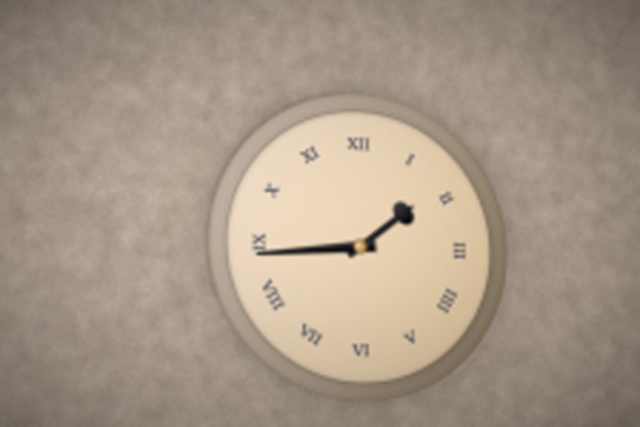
1:44
